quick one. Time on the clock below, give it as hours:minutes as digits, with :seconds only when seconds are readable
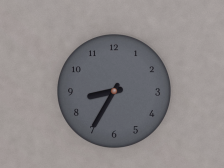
8:35
